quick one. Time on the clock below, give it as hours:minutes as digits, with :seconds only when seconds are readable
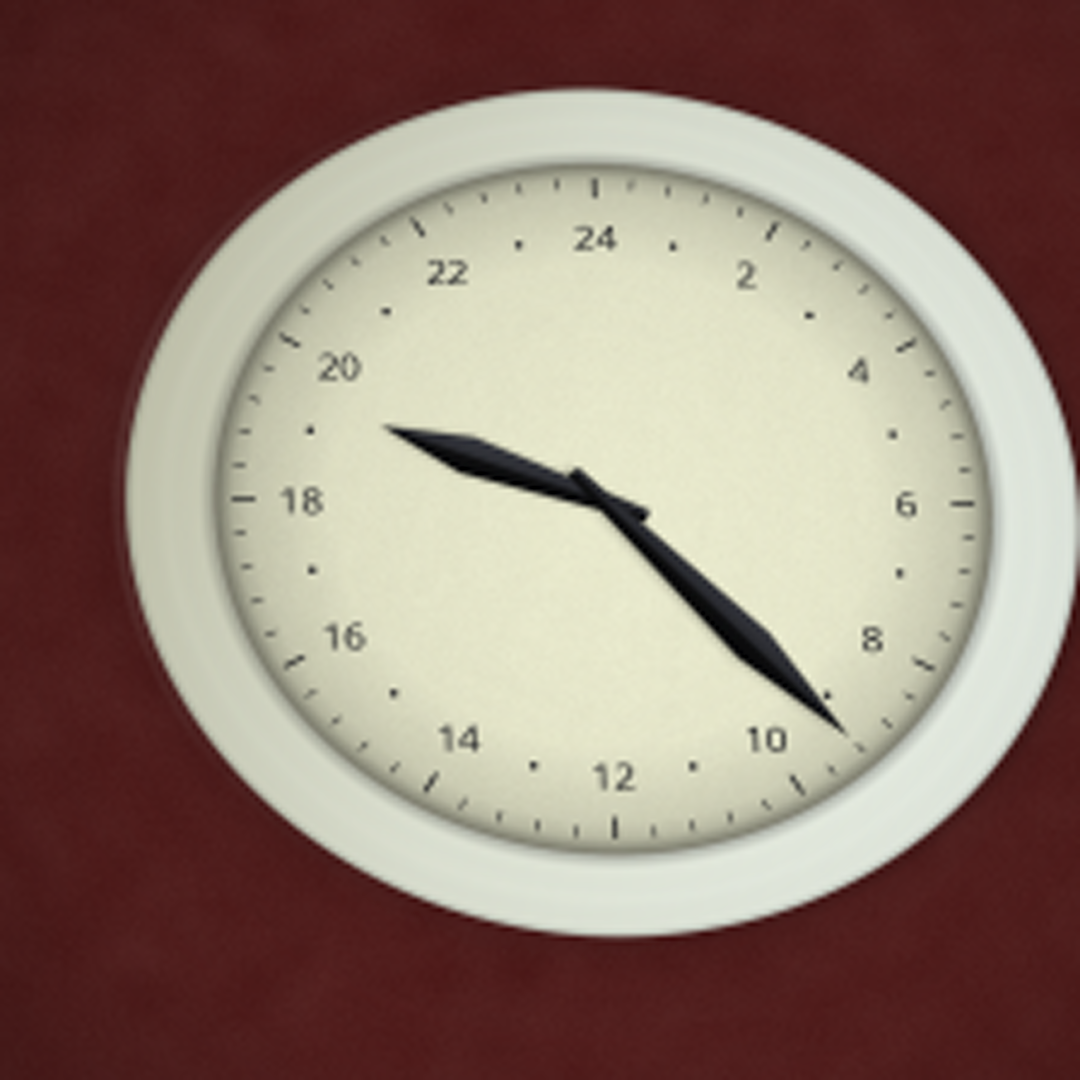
19:23
